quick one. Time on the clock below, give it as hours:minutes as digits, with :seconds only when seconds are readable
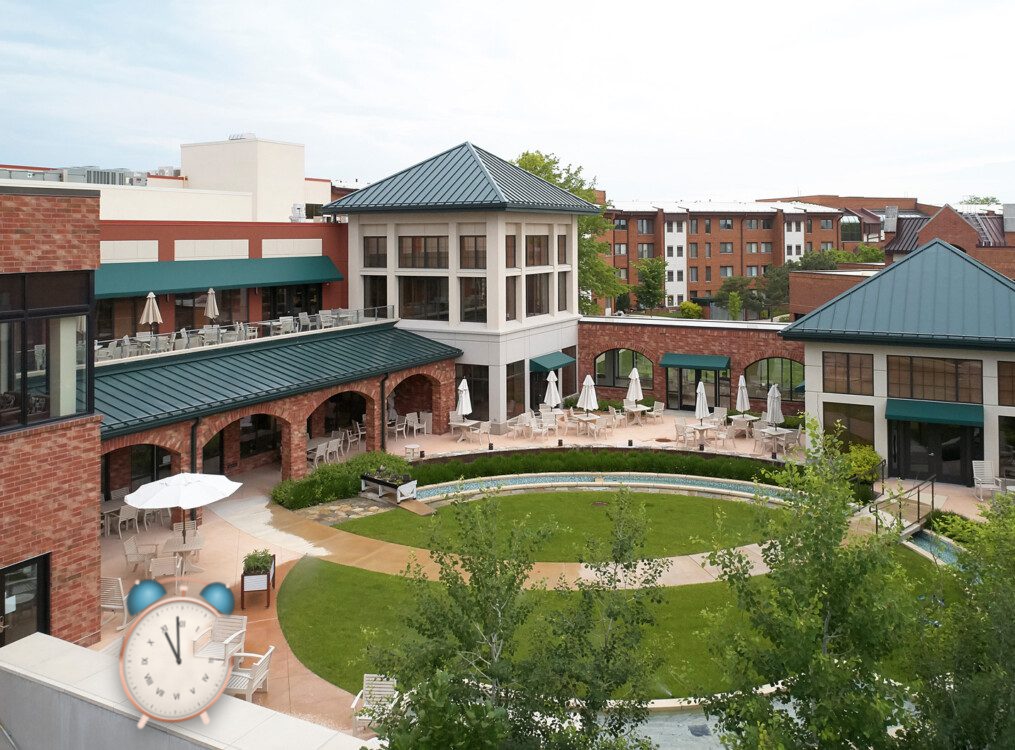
10:59
